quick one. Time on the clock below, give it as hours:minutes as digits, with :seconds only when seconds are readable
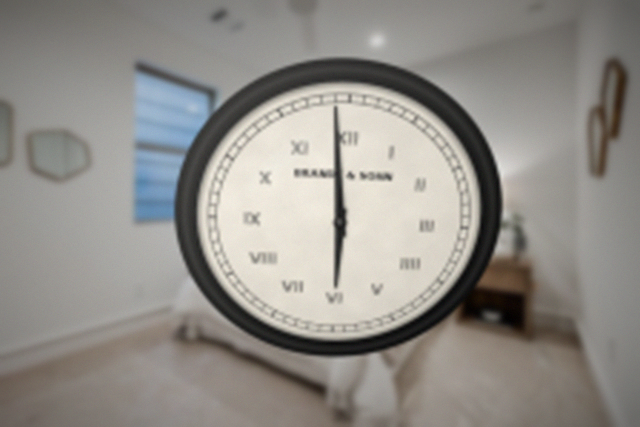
5:59
